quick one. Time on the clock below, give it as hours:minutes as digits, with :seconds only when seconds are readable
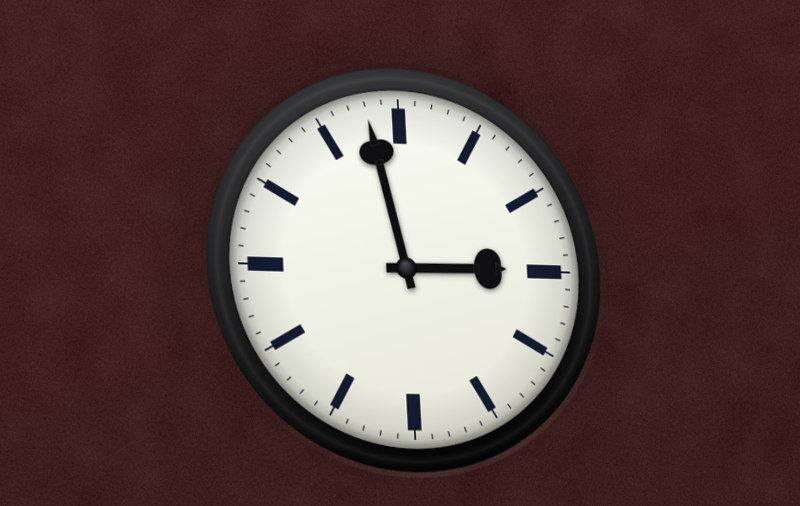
2:58
